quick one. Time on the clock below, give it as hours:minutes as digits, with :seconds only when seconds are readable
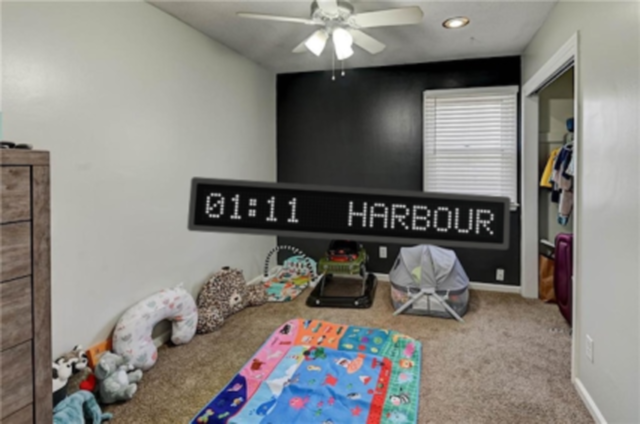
1:11
